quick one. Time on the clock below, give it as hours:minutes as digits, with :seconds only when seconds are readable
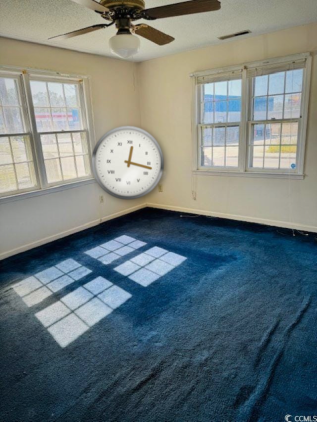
12:17
